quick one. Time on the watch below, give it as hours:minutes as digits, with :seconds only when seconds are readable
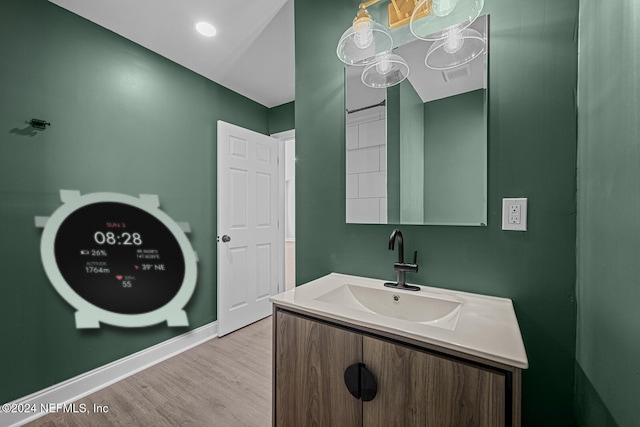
8:28
